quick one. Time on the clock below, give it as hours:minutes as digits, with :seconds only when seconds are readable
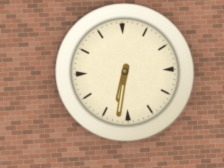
6:32
